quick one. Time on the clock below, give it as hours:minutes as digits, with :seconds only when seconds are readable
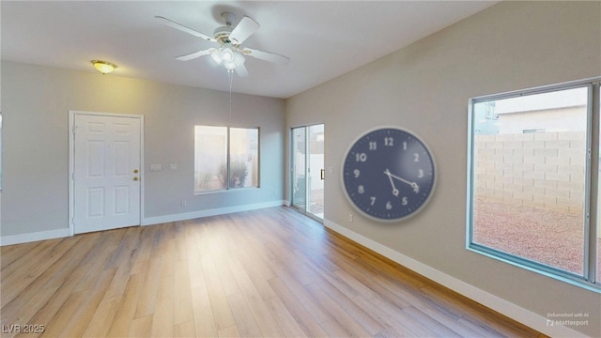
5:19
